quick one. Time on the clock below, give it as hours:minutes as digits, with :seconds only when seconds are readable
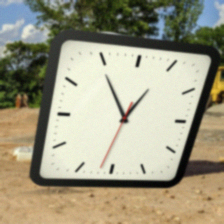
12:54:32
